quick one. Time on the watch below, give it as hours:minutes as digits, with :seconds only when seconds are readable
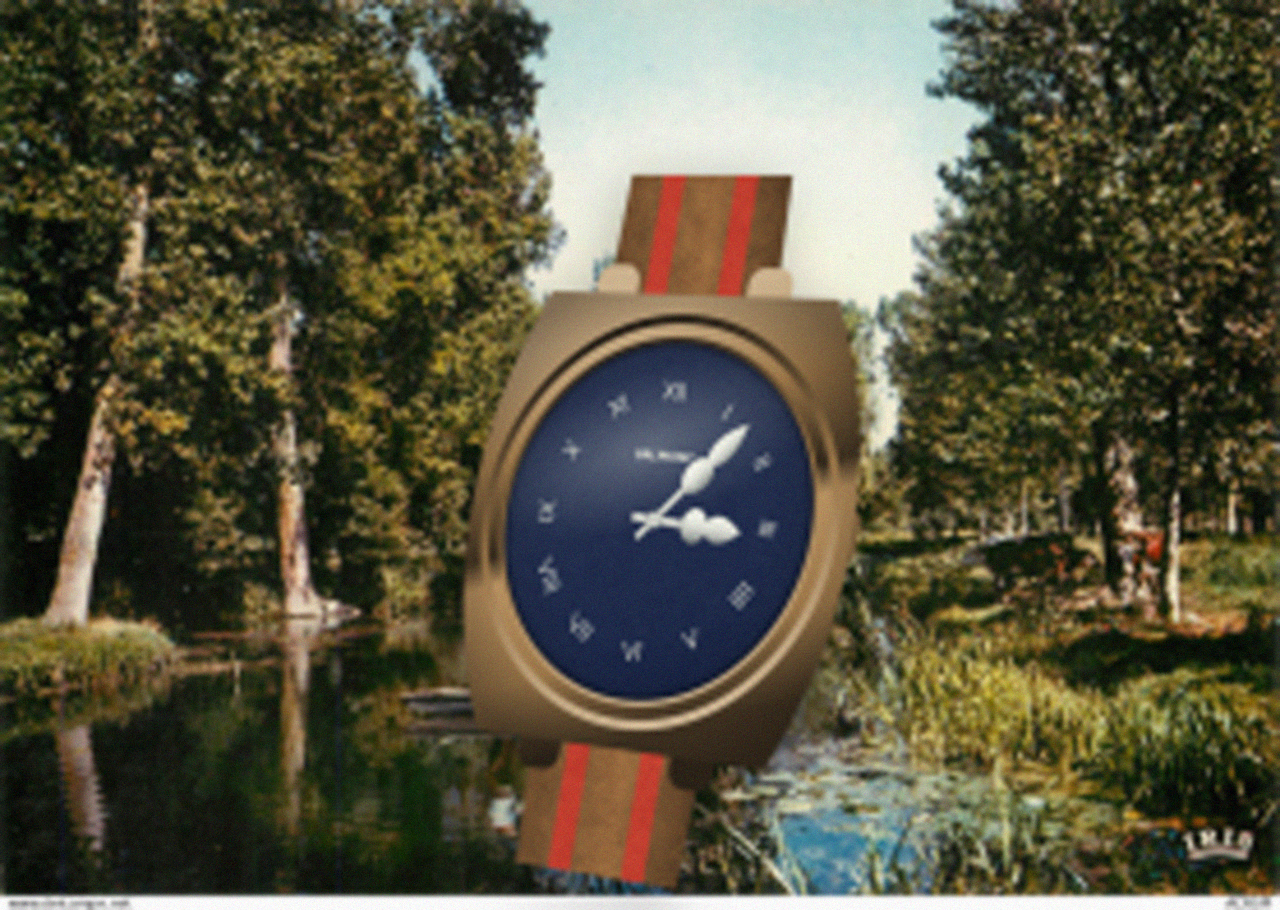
3:07
